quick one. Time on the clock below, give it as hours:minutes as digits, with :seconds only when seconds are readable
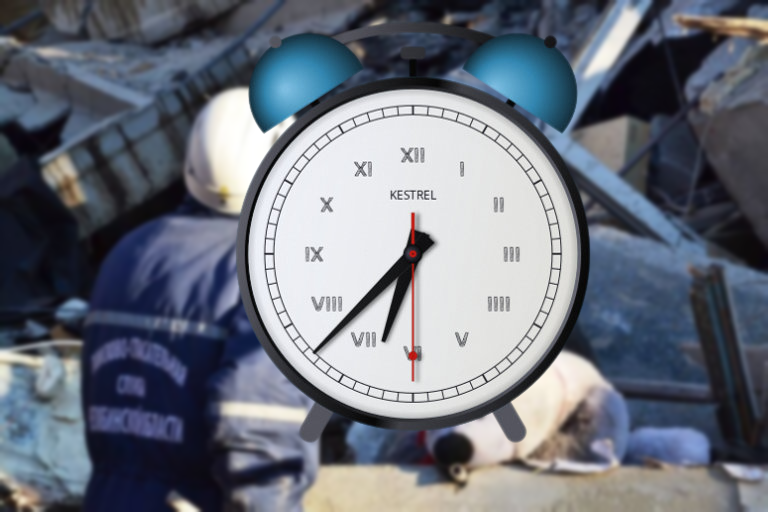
6:37:30
